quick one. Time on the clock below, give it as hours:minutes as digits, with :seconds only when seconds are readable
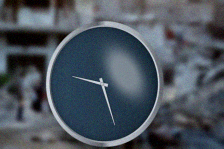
9:27
